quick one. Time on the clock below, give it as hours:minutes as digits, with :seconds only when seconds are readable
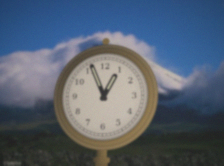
12:56
